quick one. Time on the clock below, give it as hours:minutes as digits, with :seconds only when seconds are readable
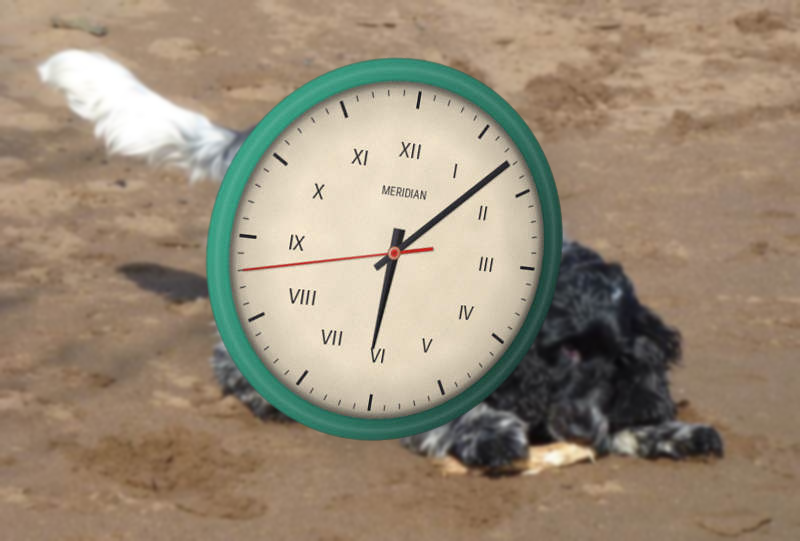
6:07:43
